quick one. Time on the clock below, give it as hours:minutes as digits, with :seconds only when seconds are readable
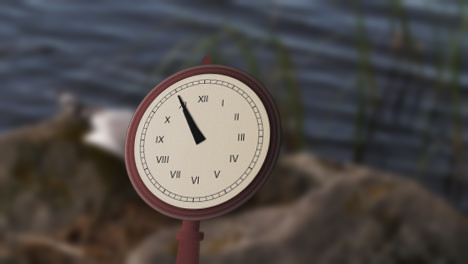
10:55
